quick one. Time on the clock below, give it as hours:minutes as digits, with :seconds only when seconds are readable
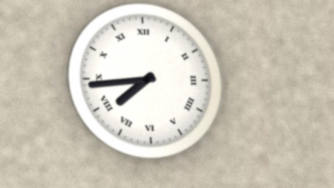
7:44
